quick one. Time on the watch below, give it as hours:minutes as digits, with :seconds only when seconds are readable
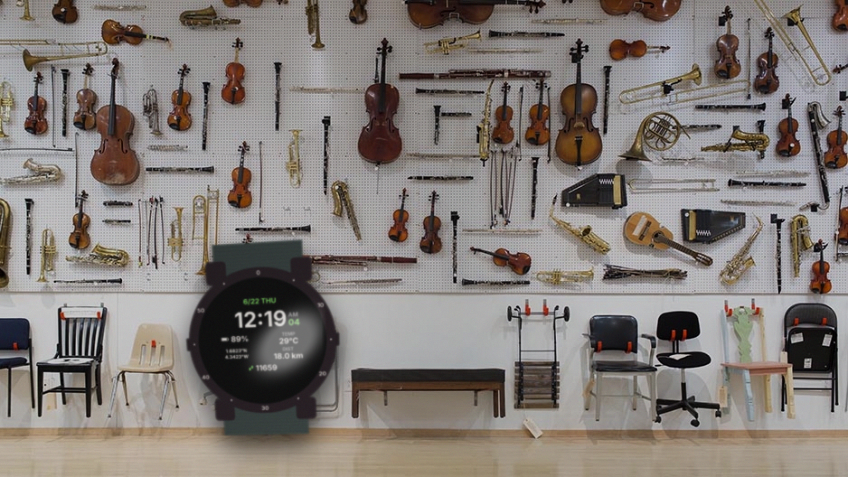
12:19
